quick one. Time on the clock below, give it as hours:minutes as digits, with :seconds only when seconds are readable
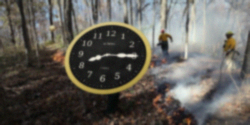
8:15
